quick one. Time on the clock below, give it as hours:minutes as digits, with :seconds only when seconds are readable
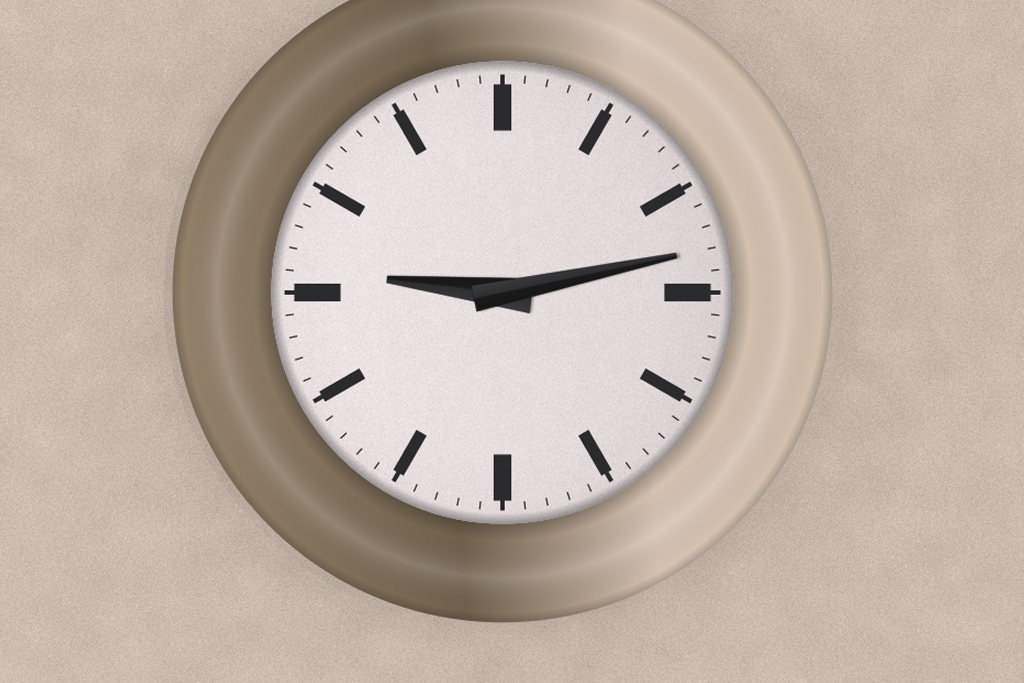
9:13
